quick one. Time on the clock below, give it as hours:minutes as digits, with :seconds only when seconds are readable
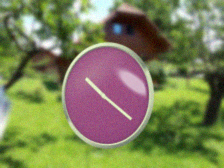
10:21
